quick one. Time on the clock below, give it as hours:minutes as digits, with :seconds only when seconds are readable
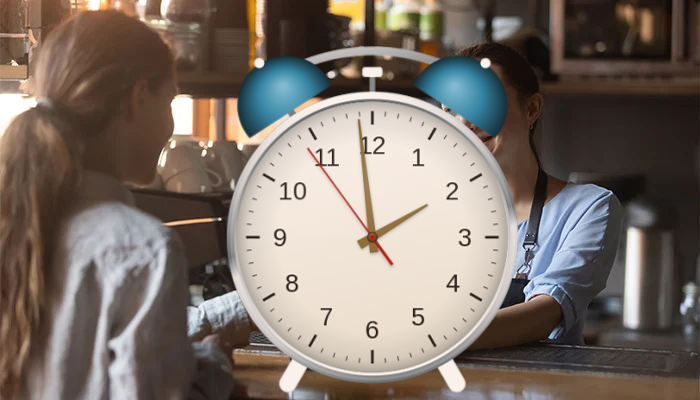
1:58:54
